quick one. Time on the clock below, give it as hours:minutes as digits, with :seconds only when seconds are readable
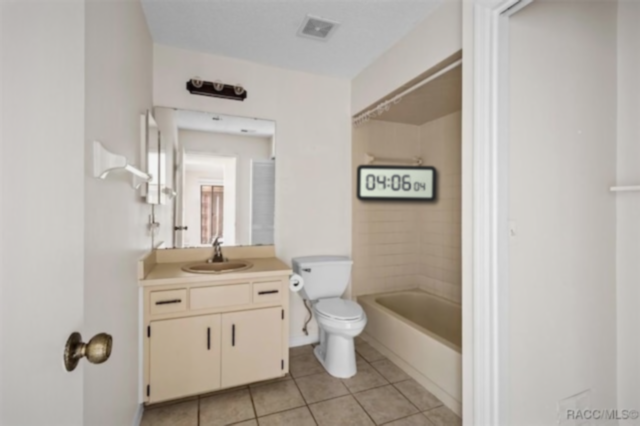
4:06
